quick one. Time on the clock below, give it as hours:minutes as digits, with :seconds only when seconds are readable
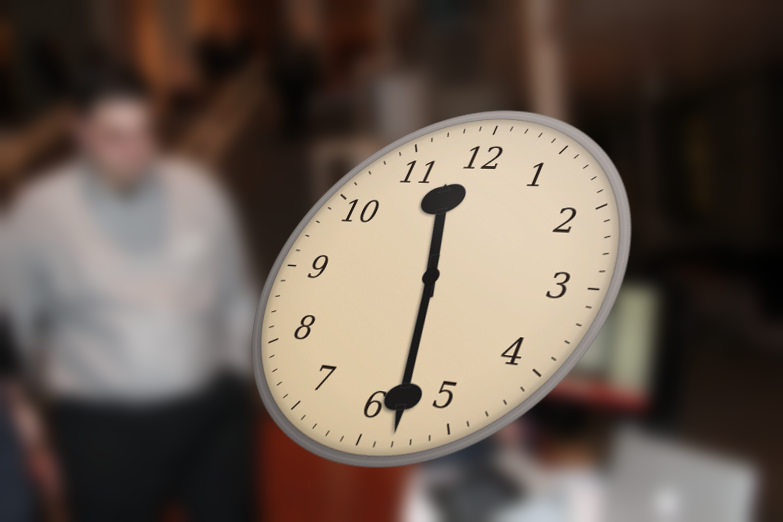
11:28
